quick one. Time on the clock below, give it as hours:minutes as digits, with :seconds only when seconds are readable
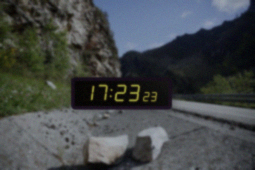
17:23:23
